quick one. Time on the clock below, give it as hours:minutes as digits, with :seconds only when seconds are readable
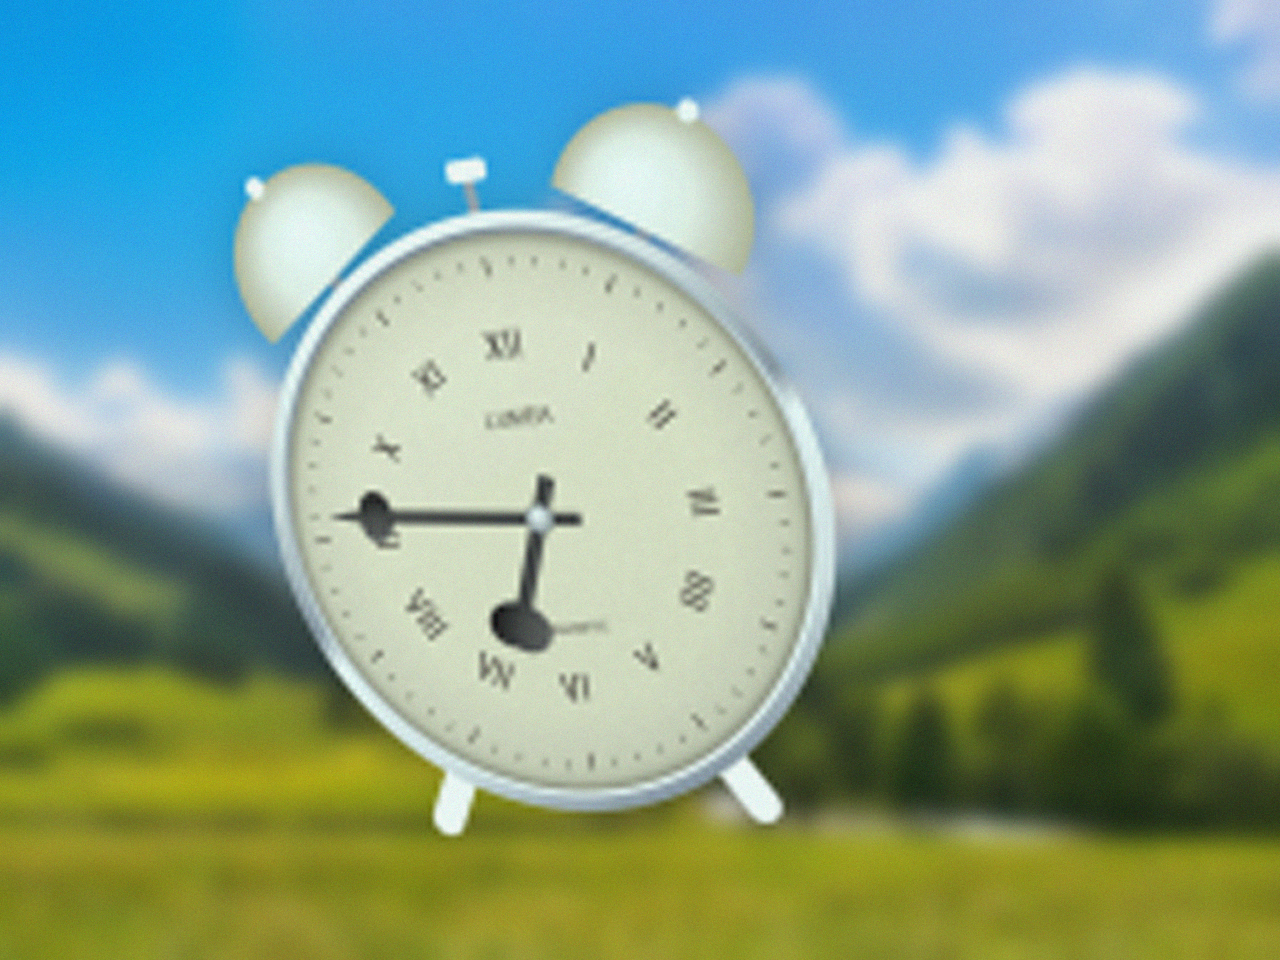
6:46
